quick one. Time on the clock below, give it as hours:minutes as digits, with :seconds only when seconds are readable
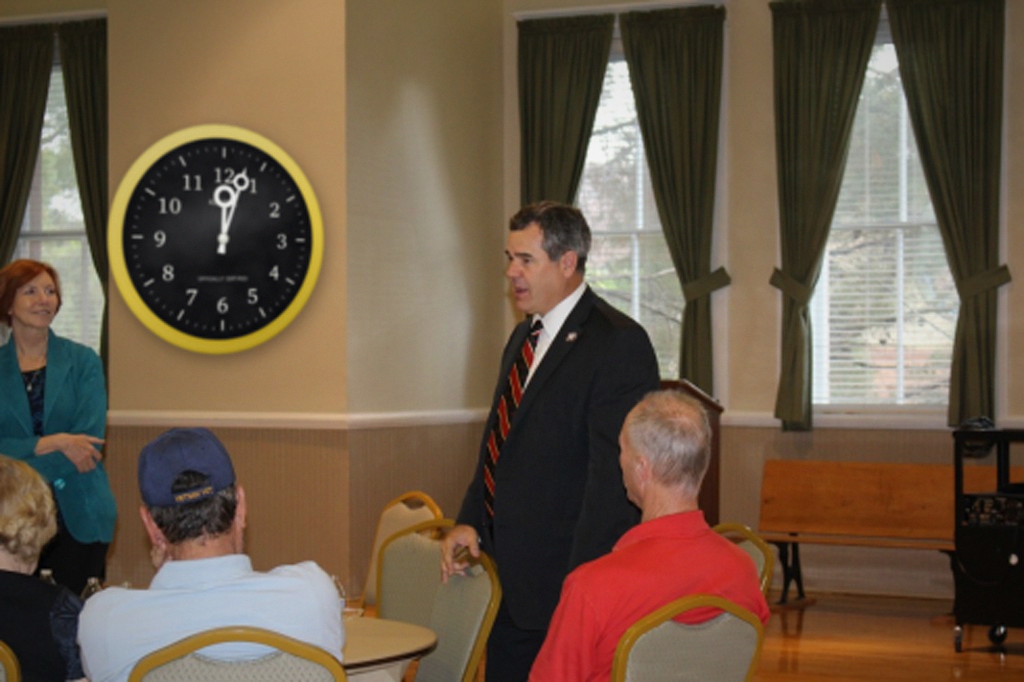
12:03
